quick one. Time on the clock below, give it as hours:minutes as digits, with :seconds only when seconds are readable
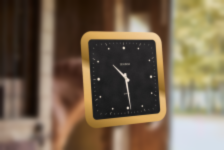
10:29
